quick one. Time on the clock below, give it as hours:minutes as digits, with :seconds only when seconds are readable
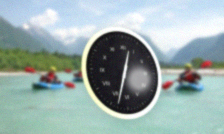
12:33
